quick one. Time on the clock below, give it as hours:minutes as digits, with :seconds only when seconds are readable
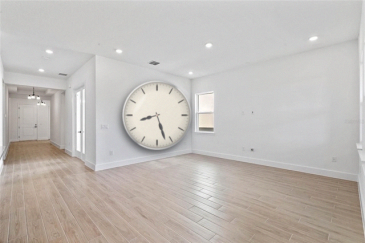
8:27
